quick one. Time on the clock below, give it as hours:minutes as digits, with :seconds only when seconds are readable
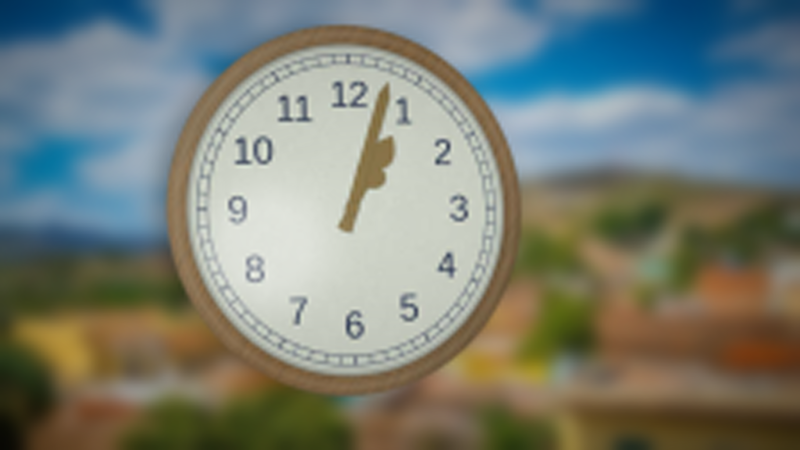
1:03
